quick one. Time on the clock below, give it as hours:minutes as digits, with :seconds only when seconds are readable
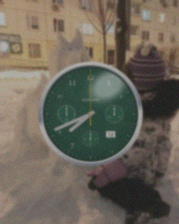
7:41
